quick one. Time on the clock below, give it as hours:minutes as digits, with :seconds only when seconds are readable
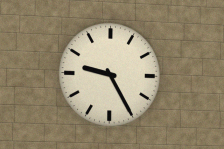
9:25
